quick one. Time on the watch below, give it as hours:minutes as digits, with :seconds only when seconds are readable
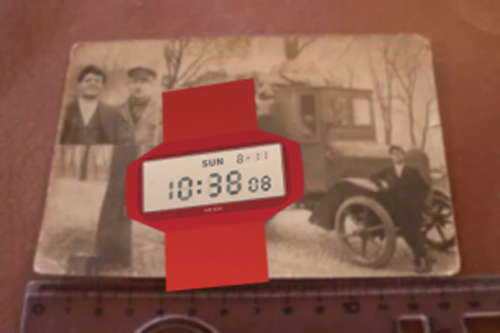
10:38:08
